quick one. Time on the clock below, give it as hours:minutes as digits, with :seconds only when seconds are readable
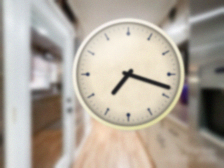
7:18
